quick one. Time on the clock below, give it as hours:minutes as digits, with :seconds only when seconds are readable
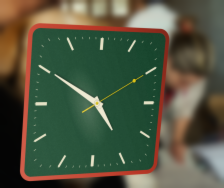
4:50:10
